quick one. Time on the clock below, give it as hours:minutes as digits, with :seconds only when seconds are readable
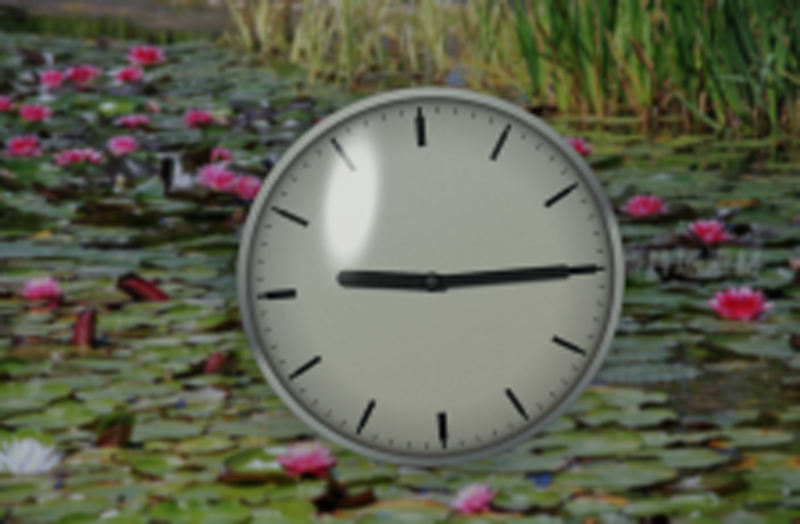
9:15
